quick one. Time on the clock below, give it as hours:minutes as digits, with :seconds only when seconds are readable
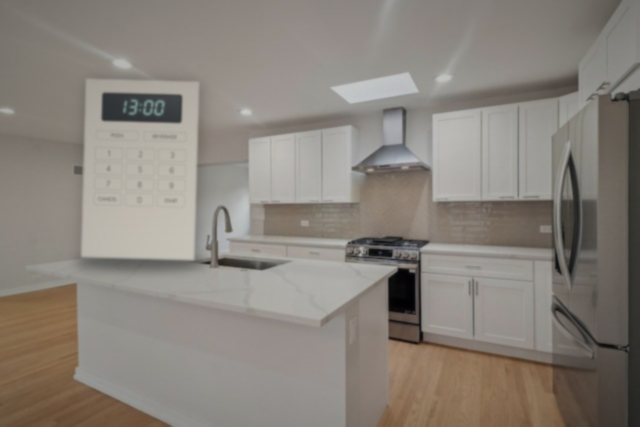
13:00
